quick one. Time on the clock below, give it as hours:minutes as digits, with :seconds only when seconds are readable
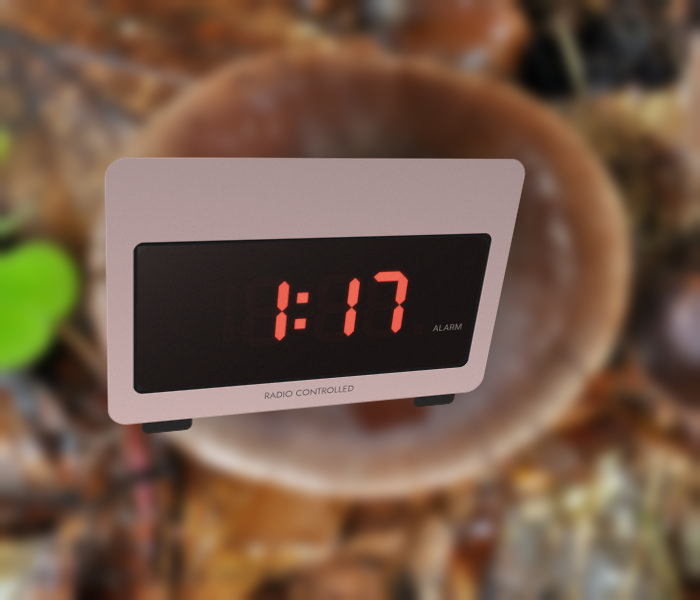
1:17
